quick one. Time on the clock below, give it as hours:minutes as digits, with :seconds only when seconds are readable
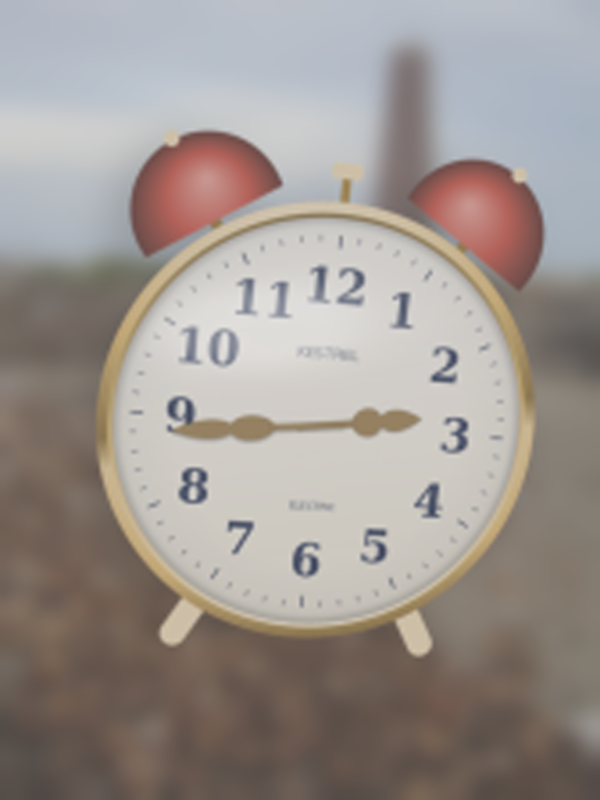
2:44
